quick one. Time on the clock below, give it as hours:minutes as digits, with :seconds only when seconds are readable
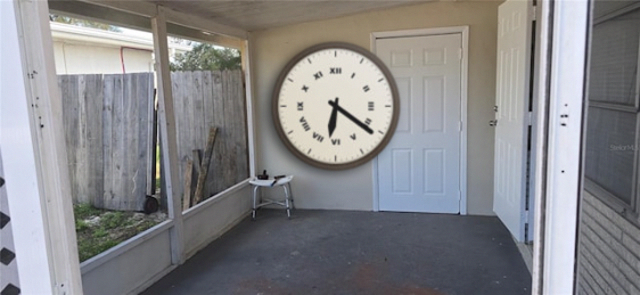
6:21
